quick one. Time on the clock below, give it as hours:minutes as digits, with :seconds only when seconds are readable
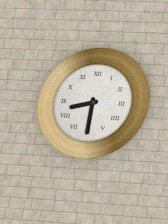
8:30
